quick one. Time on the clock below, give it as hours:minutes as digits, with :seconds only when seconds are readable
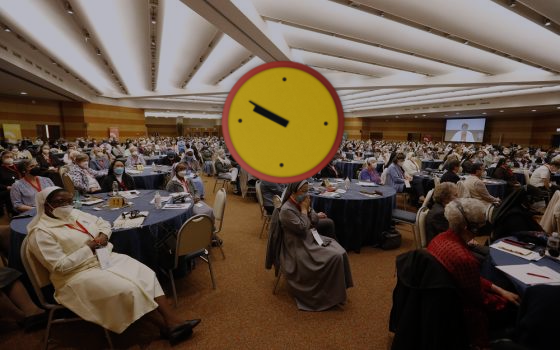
9:50
